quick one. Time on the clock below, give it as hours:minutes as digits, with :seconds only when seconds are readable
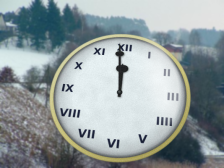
11:59
